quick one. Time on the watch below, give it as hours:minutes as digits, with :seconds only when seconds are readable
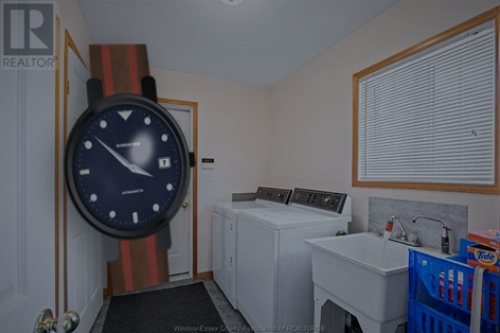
3:52
